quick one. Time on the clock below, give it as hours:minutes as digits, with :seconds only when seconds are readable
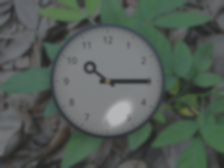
10:15
